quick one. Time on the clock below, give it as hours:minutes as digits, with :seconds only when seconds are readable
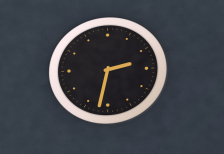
2:32
